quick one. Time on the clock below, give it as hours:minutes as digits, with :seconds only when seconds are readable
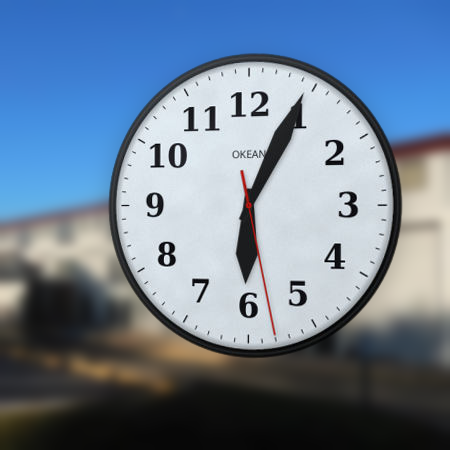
6:04:28
